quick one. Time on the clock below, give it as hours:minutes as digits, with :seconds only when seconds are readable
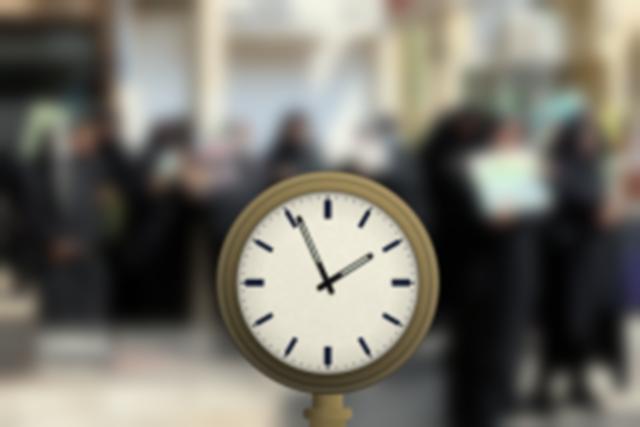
1:56
